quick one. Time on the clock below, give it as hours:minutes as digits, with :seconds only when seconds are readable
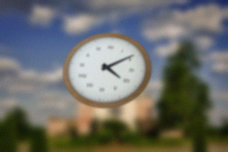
4:09
